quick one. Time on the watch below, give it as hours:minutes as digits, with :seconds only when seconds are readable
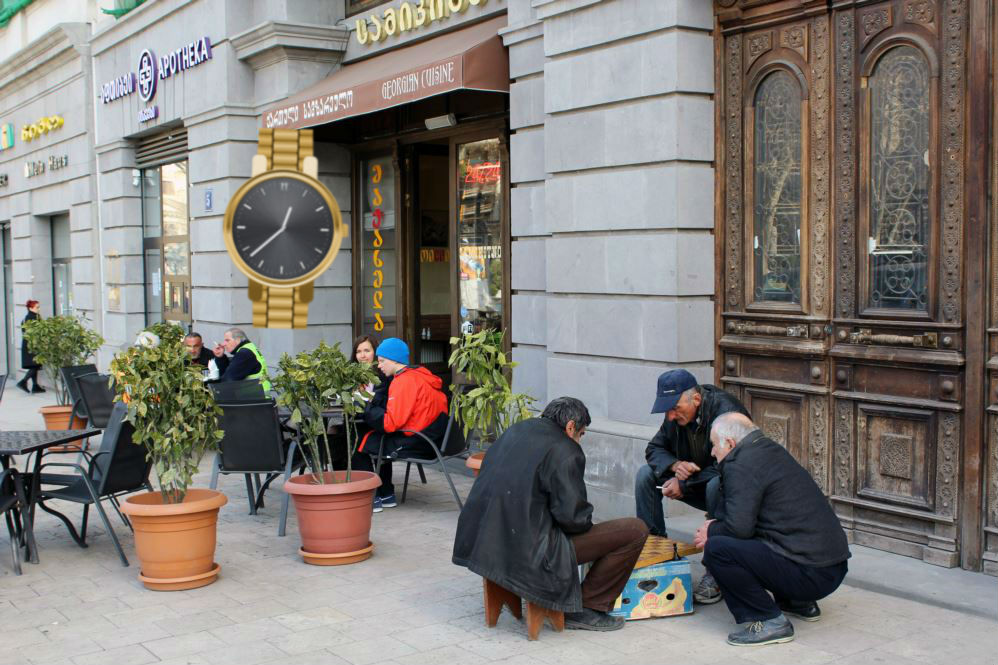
12:38
